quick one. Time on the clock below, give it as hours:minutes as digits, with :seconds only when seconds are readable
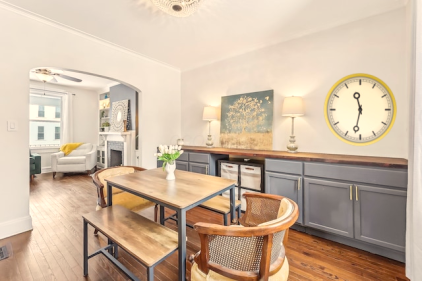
11:32
